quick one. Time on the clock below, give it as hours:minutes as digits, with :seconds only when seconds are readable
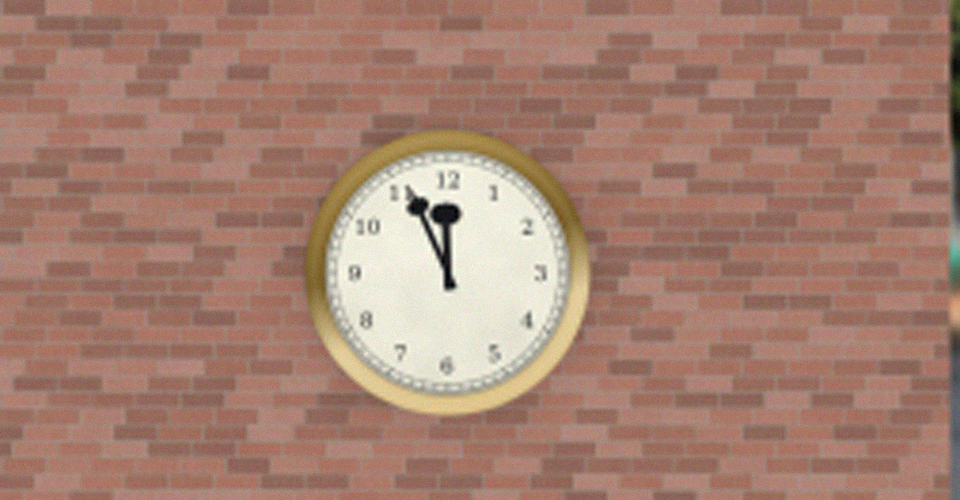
11:56
